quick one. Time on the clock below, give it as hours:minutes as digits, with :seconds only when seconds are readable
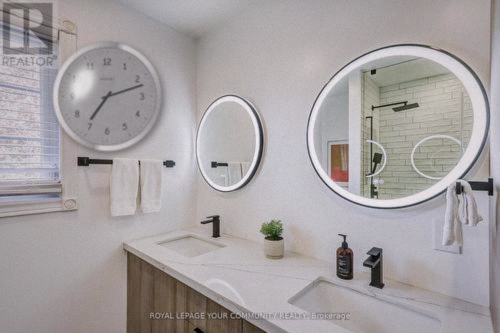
7:12
